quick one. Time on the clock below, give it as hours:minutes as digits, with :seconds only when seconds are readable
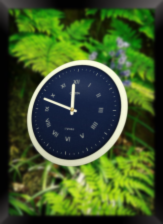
11:48
